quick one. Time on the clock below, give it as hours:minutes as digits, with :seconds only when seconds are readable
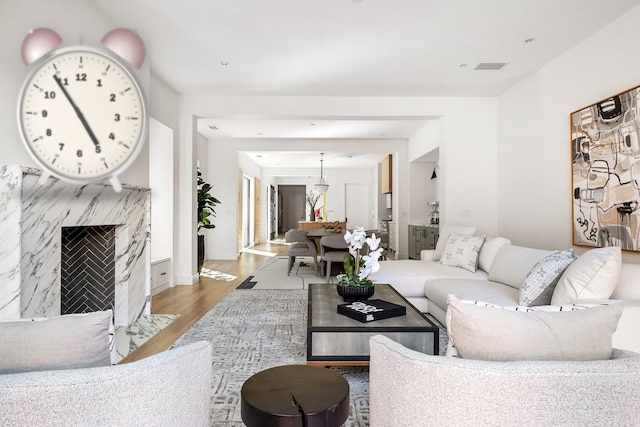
4:54
